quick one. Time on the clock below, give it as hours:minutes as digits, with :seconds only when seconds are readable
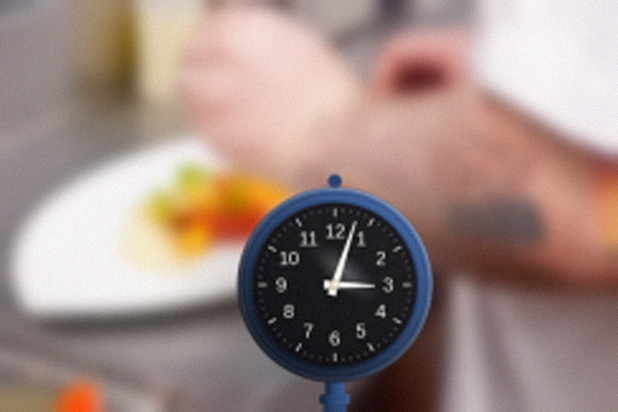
3:03
